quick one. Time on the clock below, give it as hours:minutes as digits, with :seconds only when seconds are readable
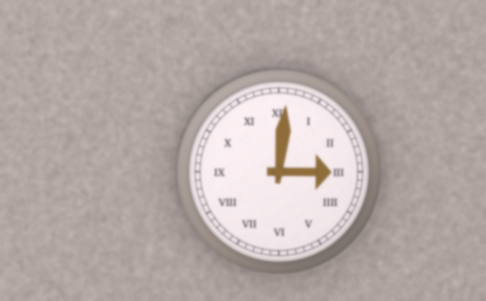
3:01
